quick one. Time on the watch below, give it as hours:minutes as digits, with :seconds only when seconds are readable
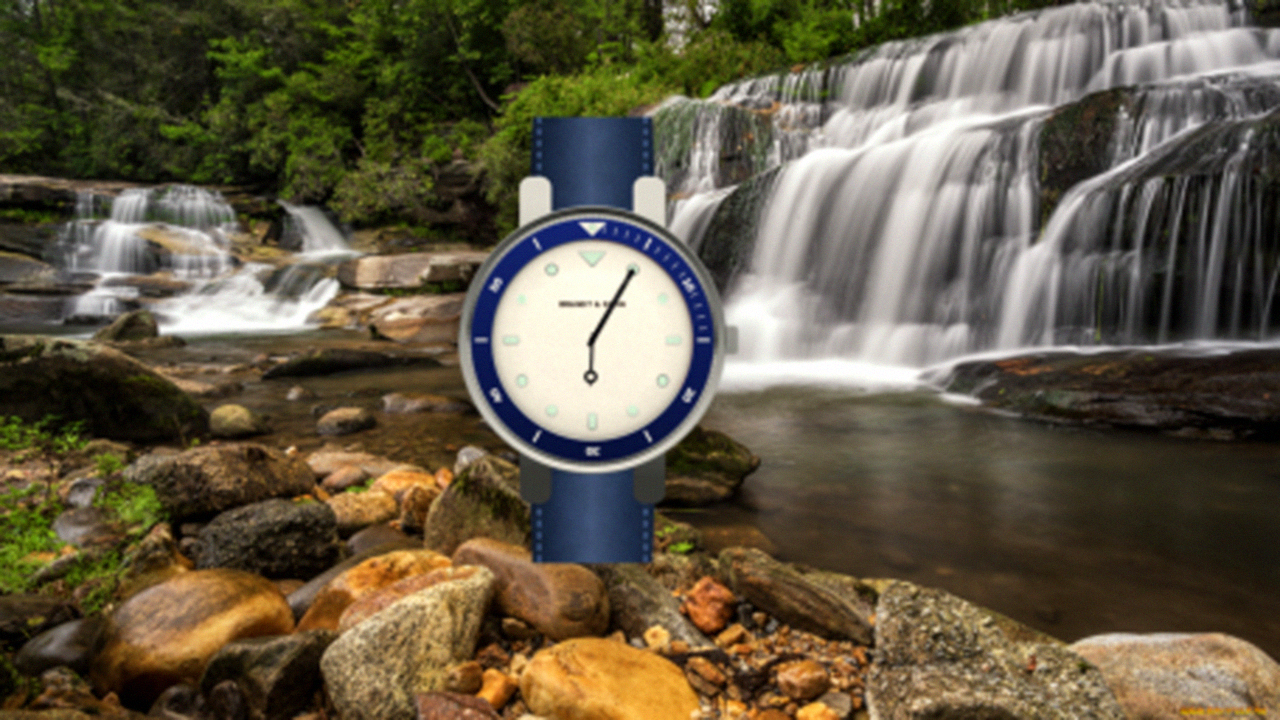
6:05
